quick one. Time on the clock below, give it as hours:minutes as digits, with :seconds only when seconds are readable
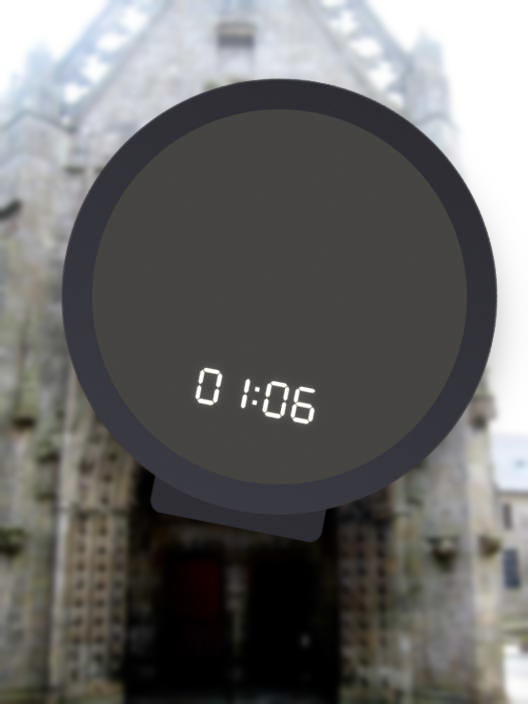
1:06
